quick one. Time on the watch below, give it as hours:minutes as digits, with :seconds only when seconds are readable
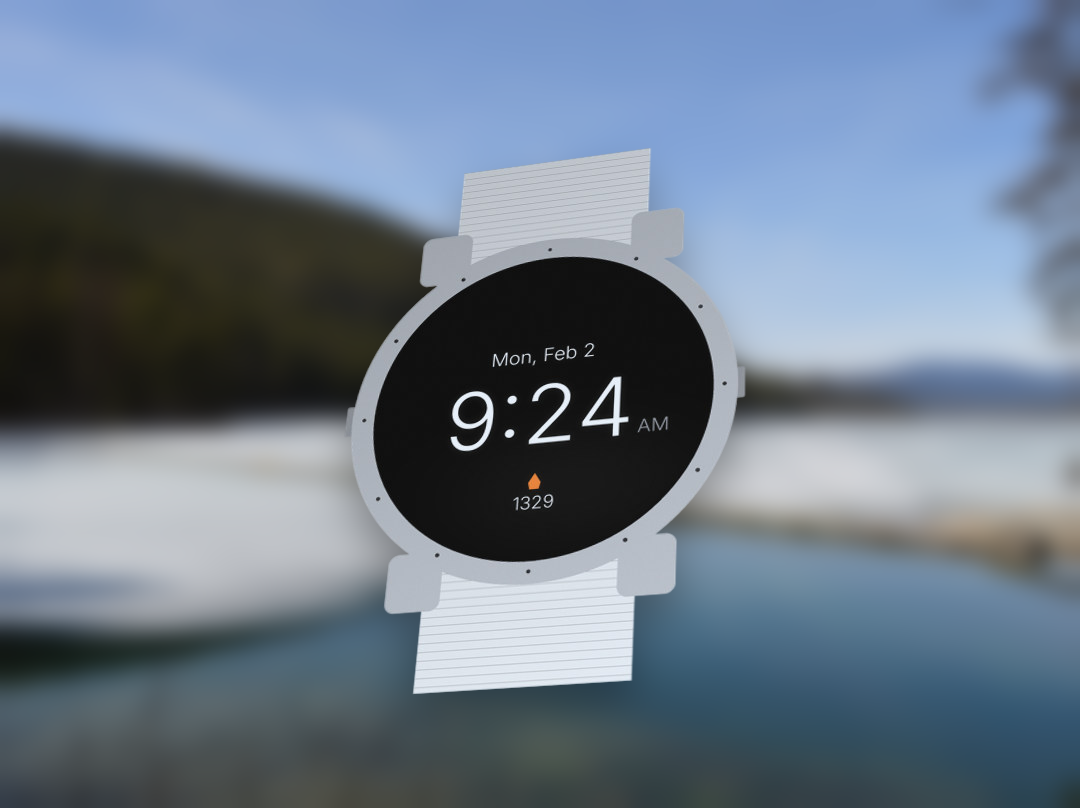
9:24
